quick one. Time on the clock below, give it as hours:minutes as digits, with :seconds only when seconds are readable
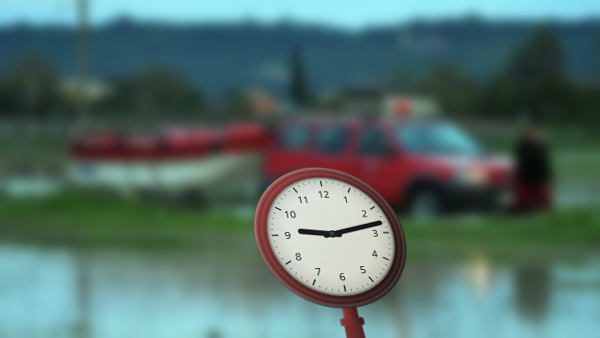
9:13
